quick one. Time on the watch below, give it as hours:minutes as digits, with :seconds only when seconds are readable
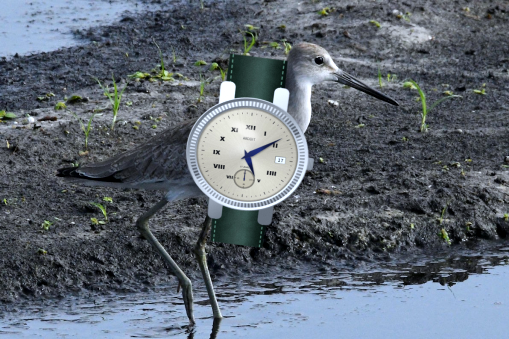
5:09
